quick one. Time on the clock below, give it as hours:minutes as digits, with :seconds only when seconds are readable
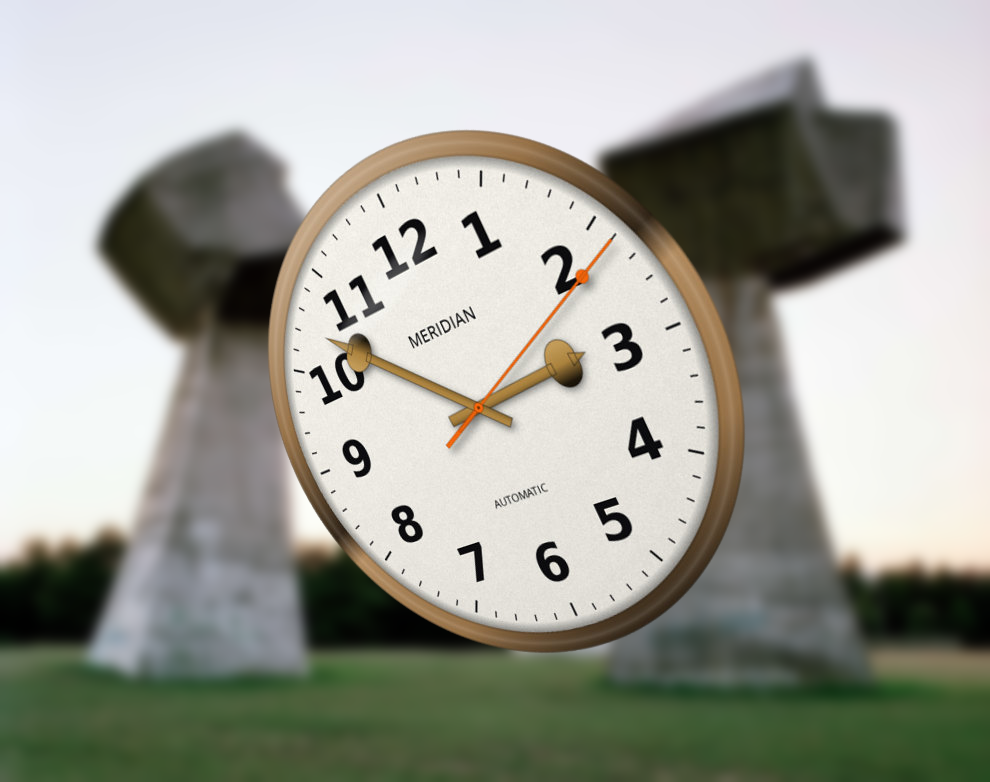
2:52:11
